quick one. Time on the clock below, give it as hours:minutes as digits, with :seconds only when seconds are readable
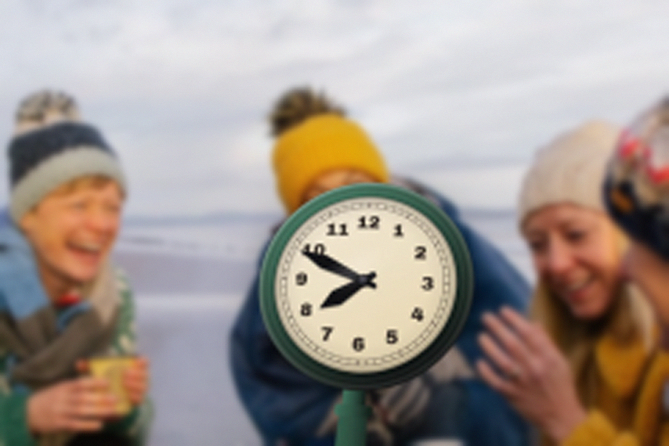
7:49
